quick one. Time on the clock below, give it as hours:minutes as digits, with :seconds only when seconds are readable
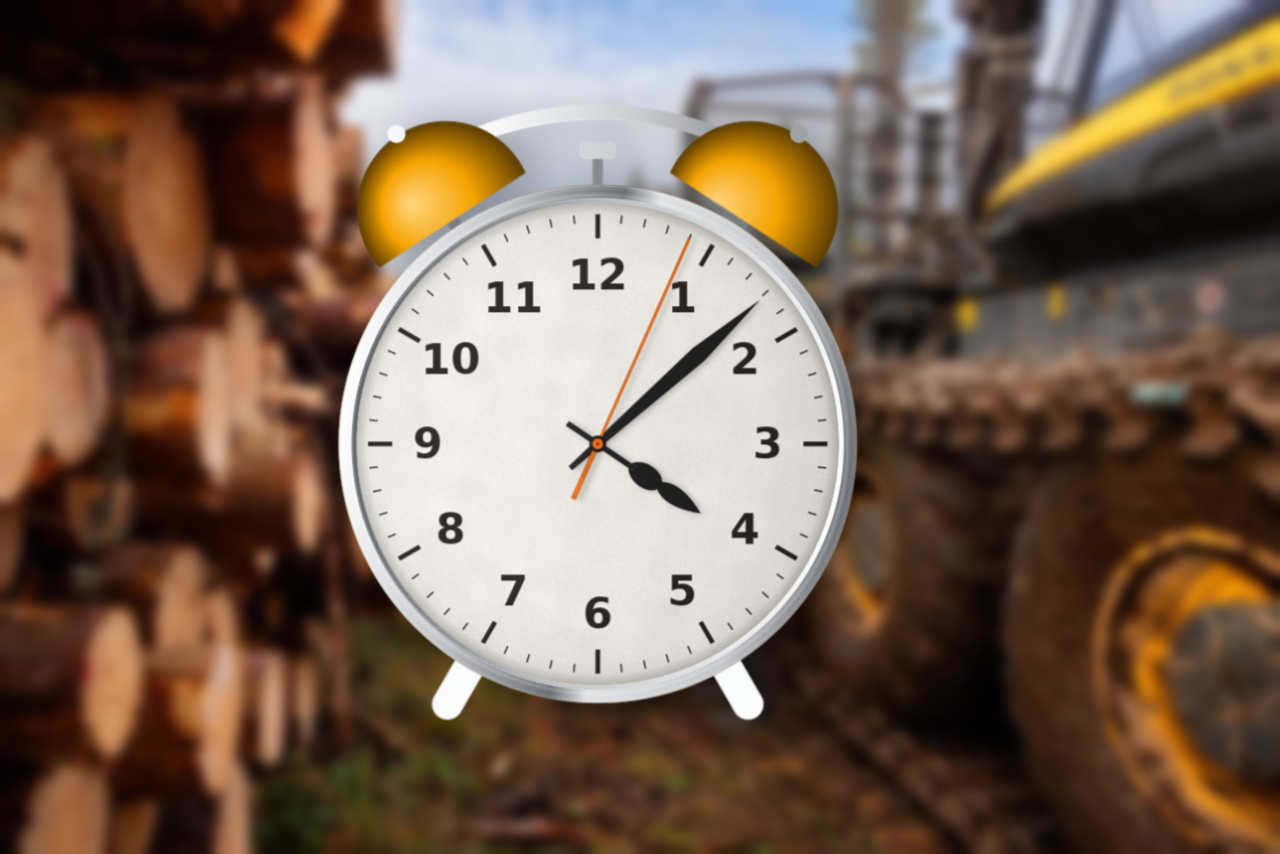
4:08:04
